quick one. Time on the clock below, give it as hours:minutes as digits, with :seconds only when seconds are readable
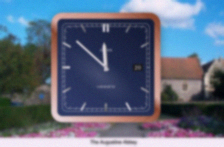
11:52
